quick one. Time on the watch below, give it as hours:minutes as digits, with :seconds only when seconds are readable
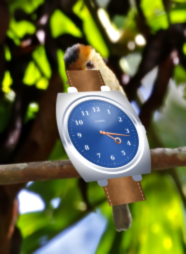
4:17
